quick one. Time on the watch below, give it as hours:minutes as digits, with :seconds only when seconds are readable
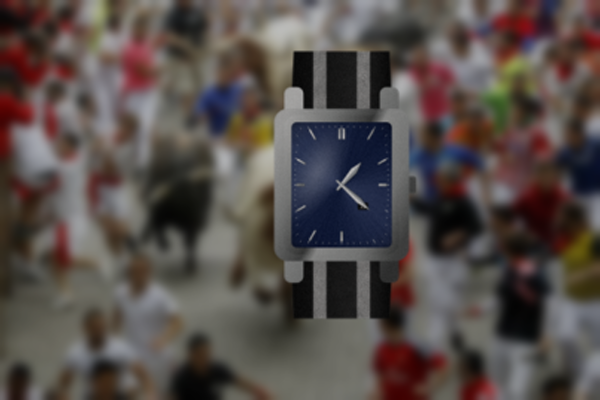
1:22
